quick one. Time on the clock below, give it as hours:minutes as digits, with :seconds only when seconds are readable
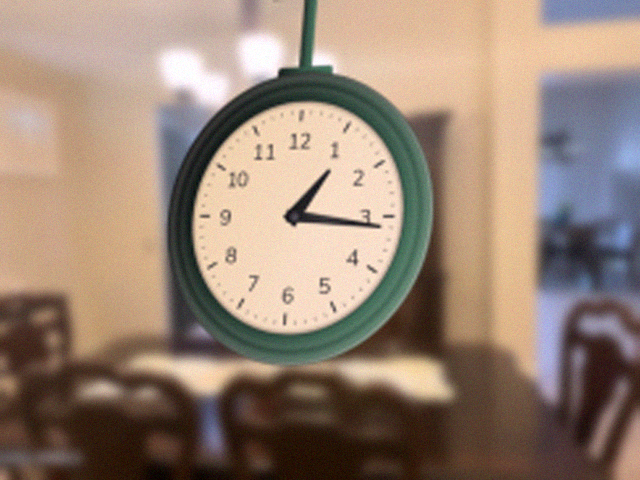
1:16
